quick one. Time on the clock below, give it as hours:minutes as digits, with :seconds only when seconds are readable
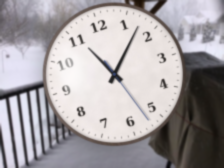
11:07:27
